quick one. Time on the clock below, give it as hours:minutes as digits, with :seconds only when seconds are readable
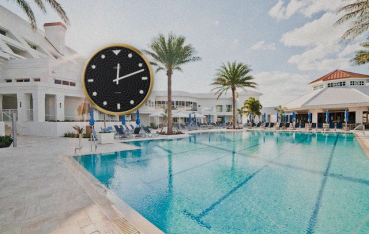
12:12
